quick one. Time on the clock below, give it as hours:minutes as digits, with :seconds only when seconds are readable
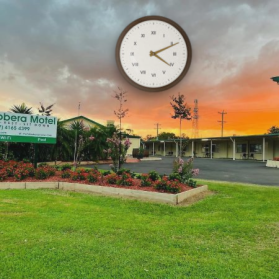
4:11
